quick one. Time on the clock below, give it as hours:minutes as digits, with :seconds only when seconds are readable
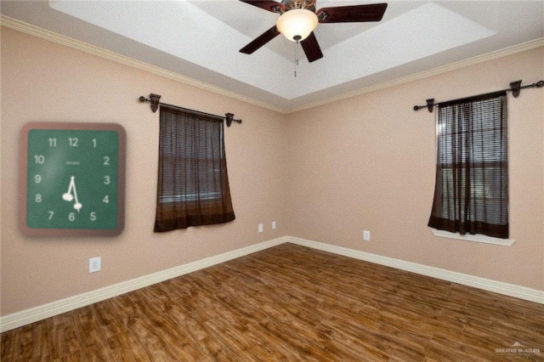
6:28
